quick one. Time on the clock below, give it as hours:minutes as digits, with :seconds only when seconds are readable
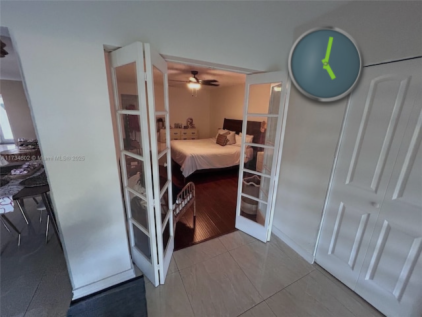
5:02
